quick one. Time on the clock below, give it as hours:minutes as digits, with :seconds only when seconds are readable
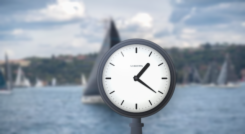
1:21
